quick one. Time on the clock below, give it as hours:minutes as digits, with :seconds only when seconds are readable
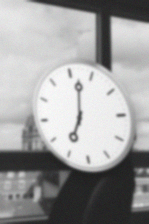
7:02
